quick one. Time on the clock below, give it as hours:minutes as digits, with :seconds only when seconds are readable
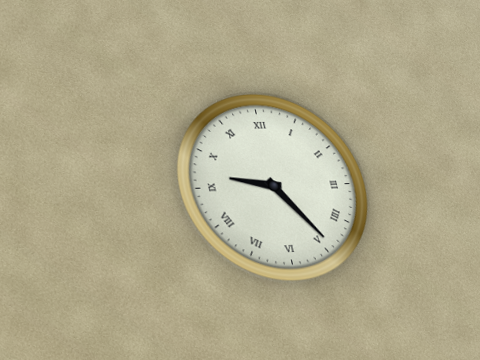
9:24
